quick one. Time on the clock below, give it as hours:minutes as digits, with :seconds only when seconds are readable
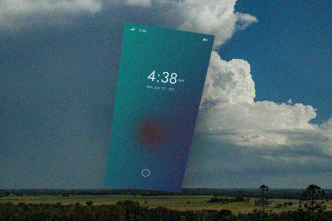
4:38
